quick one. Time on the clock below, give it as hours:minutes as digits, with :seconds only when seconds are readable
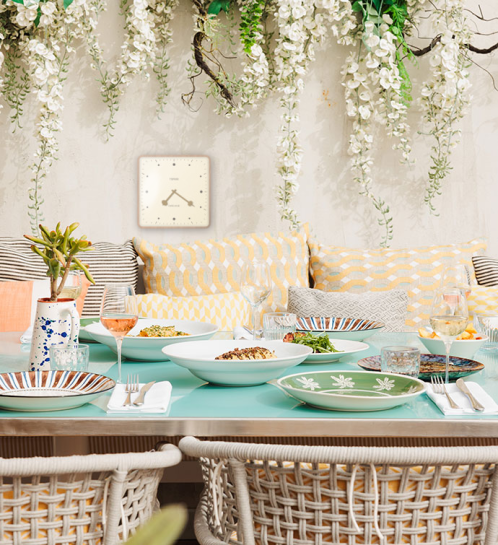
7:21
